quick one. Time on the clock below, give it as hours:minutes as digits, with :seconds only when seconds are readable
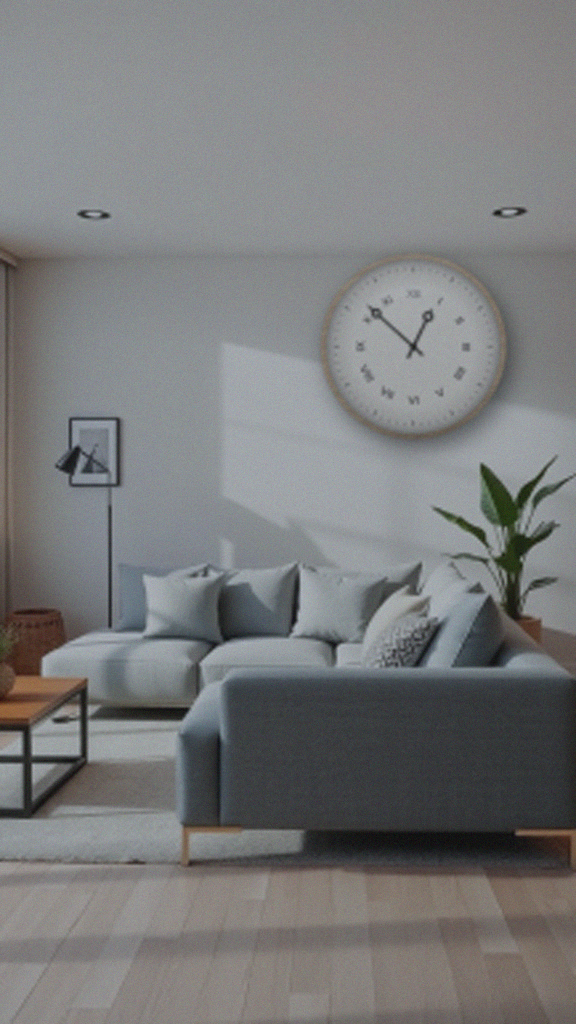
12:52
